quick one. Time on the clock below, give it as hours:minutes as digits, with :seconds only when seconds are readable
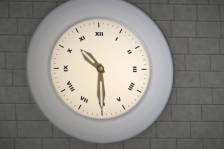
10:30
